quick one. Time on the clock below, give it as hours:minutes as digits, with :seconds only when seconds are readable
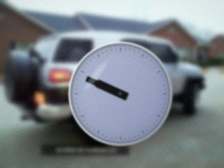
9:49
